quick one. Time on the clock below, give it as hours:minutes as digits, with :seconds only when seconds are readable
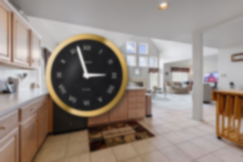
2:57
